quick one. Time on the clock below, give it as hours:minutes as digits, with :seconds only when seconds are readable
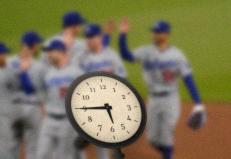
5:45
